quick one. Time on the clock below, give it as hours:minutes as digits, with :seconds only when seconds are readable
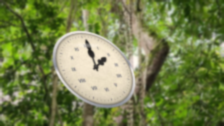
2:01
